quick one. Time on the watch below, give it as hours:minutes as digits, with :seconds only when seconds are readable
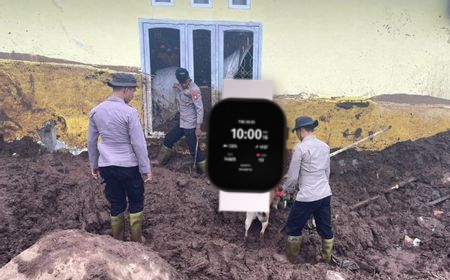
10:00
